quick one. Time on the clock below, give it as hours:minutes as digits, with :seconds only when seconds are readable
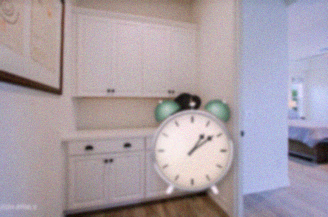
1:09
